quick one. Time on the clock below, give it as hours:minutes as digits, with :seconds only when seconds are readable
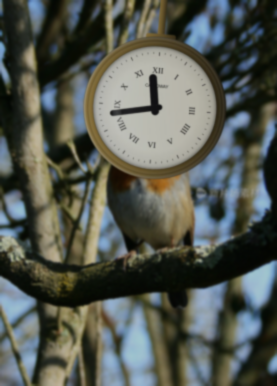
11:43
